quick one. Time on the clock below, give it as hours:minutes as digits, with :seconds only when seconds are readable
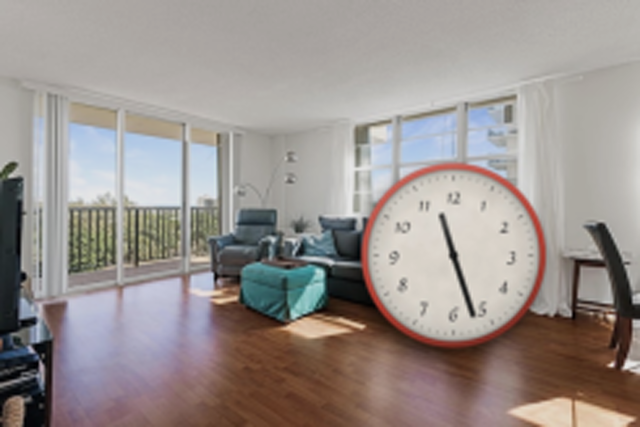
11:27
